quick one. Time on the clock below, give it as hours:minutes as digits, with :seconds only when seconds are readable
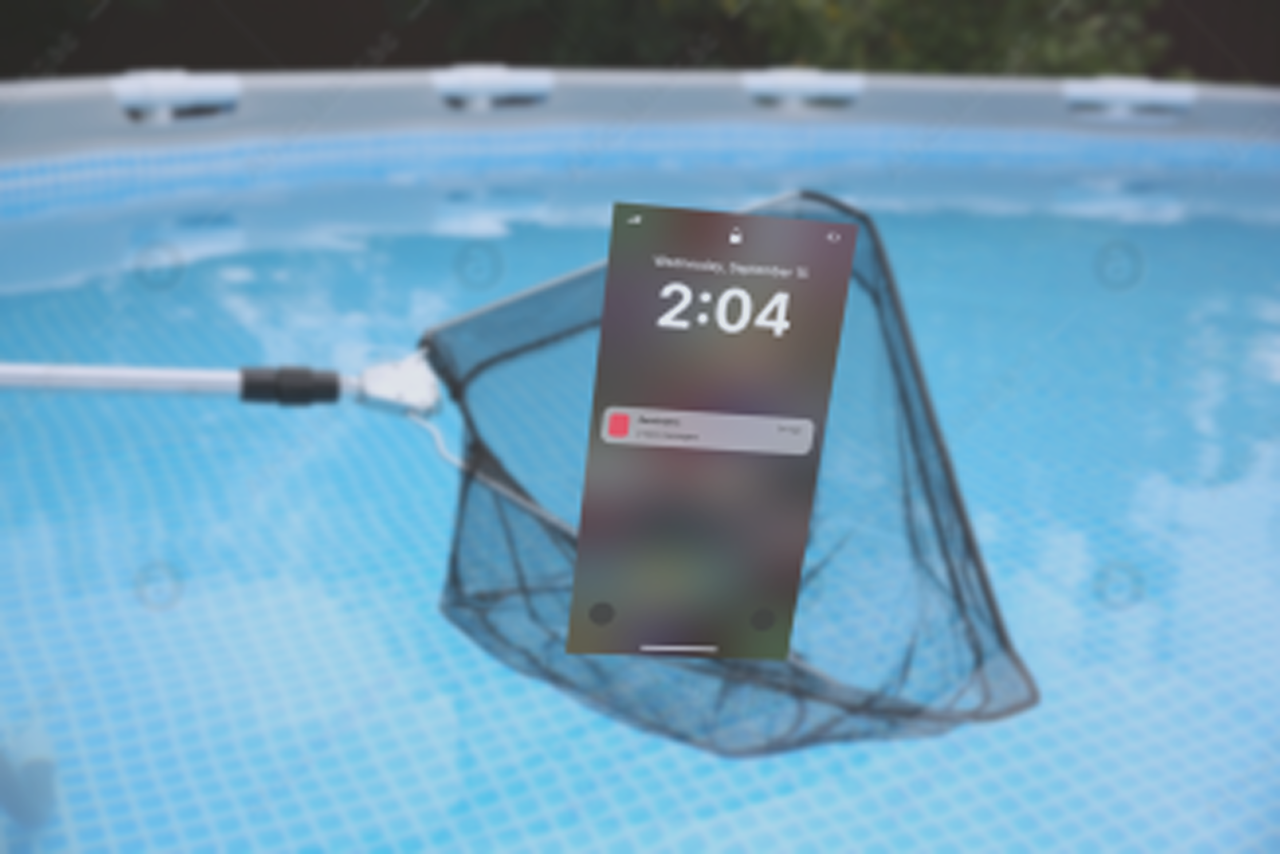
2:04
